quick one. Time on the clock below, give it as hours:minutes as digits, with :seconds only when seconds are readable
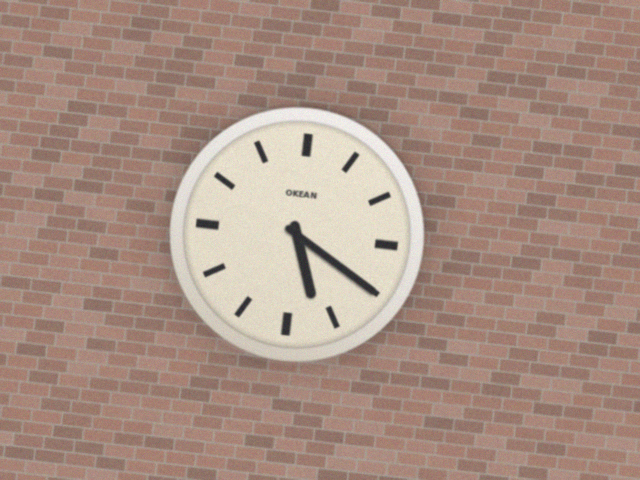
5:20
